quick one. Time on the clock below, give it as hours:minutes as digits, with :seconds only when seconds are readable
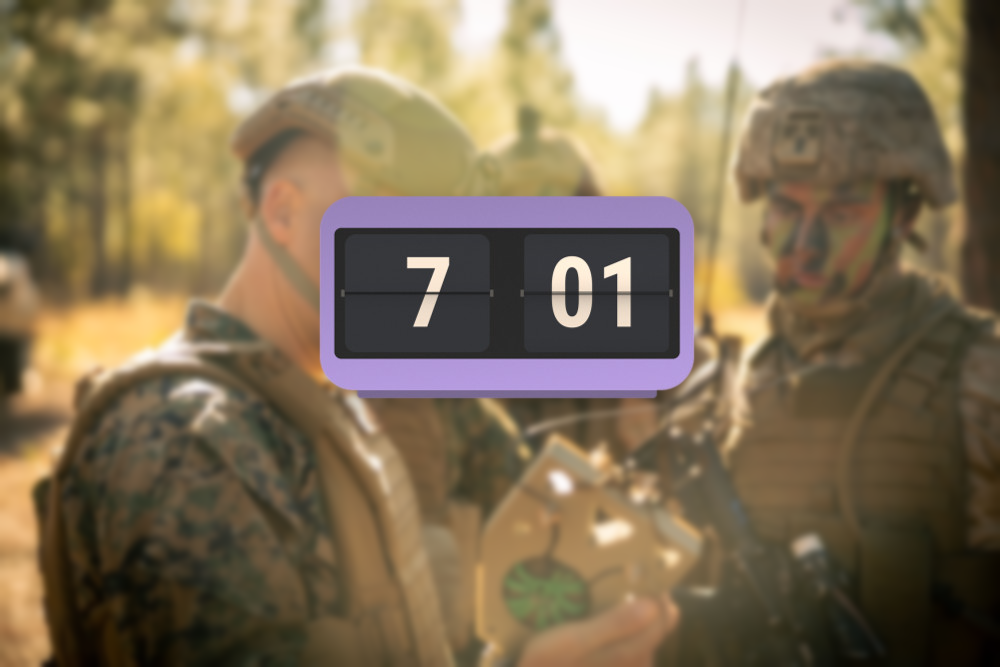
7:01
